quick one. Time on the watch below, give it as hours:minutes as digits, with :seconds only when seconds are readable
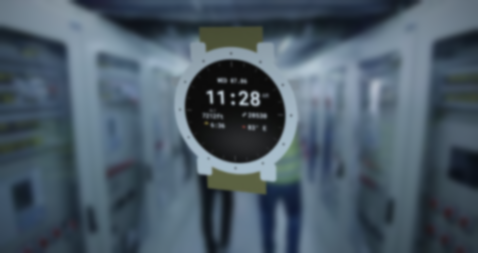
11:28
